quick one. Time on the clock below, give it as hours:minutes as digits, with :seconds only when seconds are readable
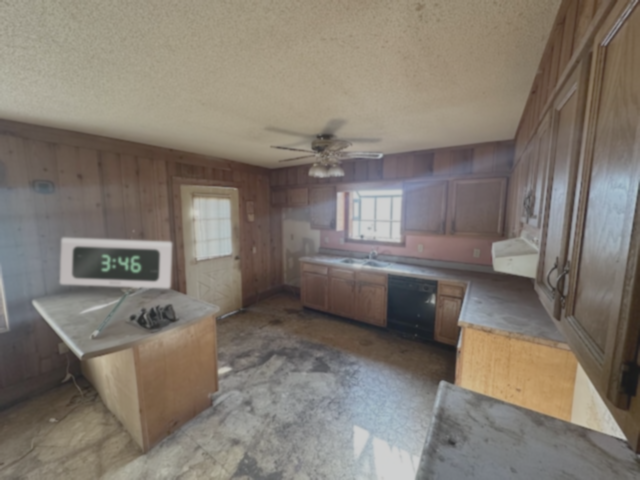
3:46
